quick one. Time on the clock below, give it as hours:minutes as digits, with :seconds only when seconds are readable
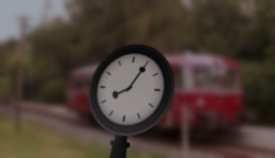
8:05
